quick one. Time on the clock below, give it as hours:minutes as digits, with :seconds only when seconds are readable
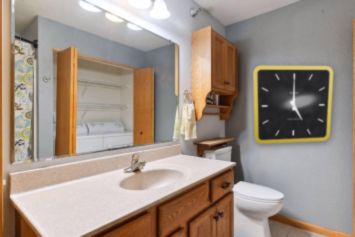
5:00
